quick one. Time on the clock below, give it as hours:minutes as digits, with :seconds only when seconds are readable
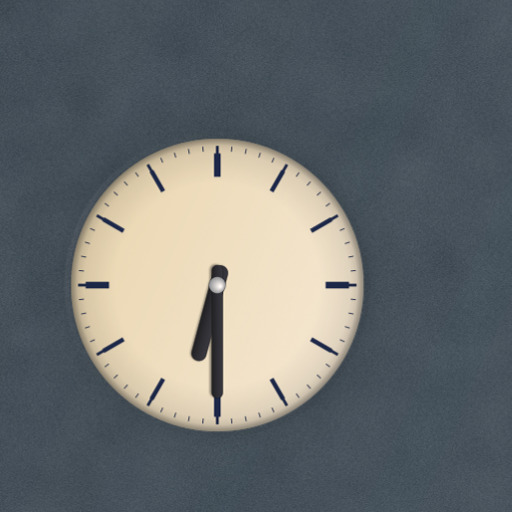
6:30
